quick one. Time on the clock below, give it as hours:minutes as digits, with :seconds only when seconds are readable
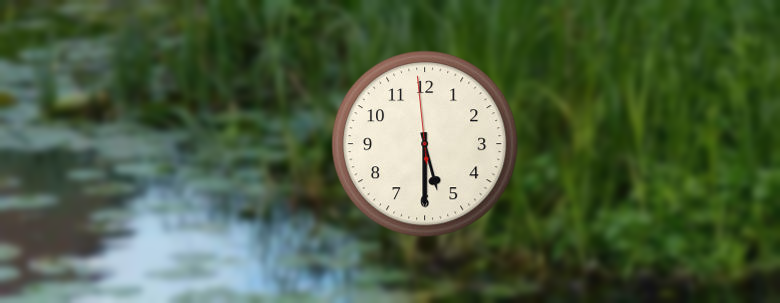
5:29:59
